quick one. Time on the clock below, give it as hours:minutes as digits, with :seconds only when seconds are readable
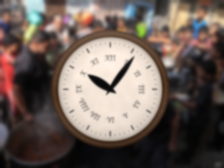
10:06
